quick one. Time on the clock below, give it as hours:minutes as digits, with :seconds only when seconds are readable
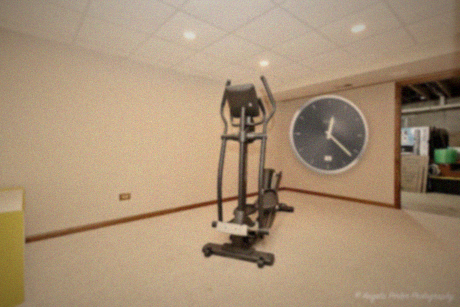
12:22
